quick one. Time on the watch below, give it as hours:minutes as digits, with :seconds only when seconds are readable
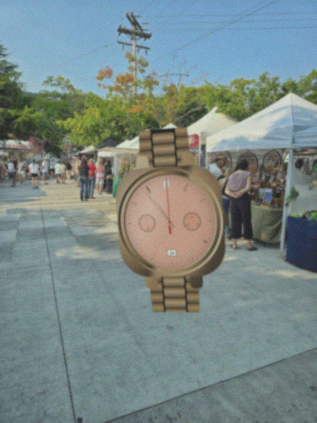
10:54
